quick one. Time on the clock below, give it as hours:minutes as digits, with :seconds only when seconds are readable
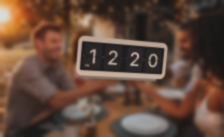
12:20
